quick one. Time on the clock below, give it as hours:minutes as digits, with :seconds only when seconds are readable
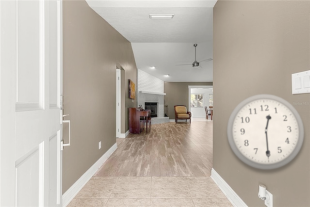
12:30
